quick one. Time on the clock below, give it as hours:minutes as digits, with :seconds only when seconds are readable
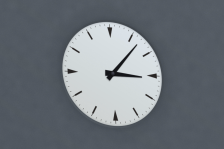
3:07
